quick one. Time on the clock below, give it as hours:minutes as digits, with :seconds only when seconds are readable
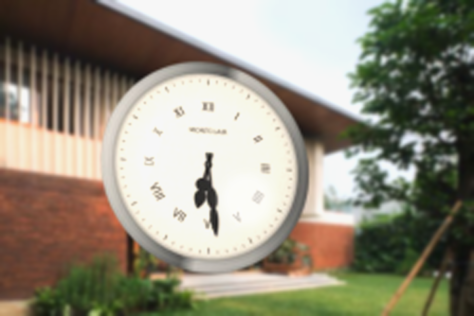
6:29
